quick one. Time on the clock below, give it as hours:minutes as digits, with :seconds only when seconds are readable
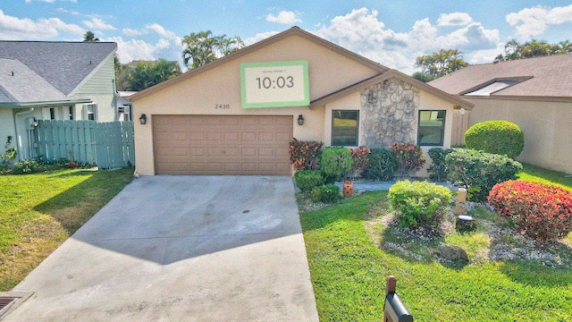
10:03
